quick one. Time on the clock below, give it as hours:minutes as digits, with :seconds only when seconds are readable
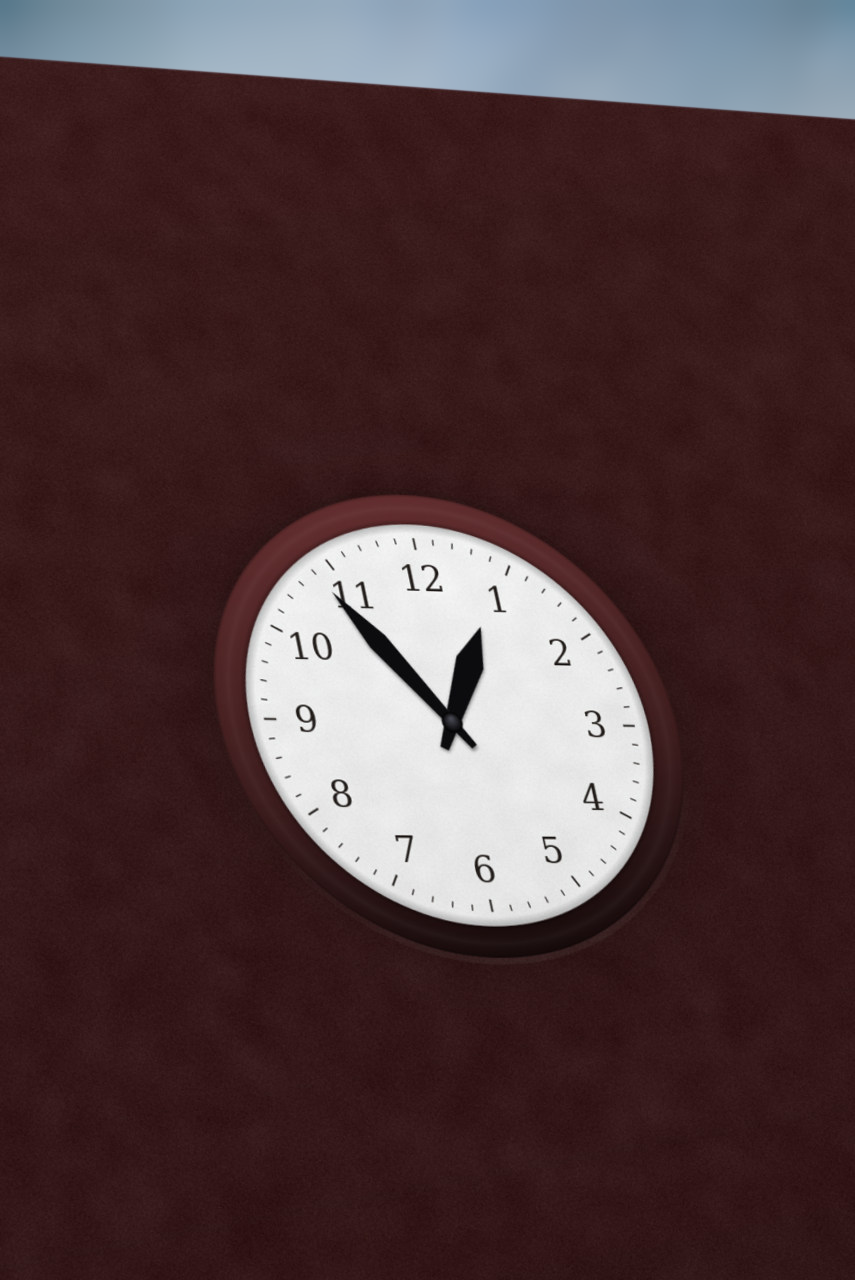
12:54
